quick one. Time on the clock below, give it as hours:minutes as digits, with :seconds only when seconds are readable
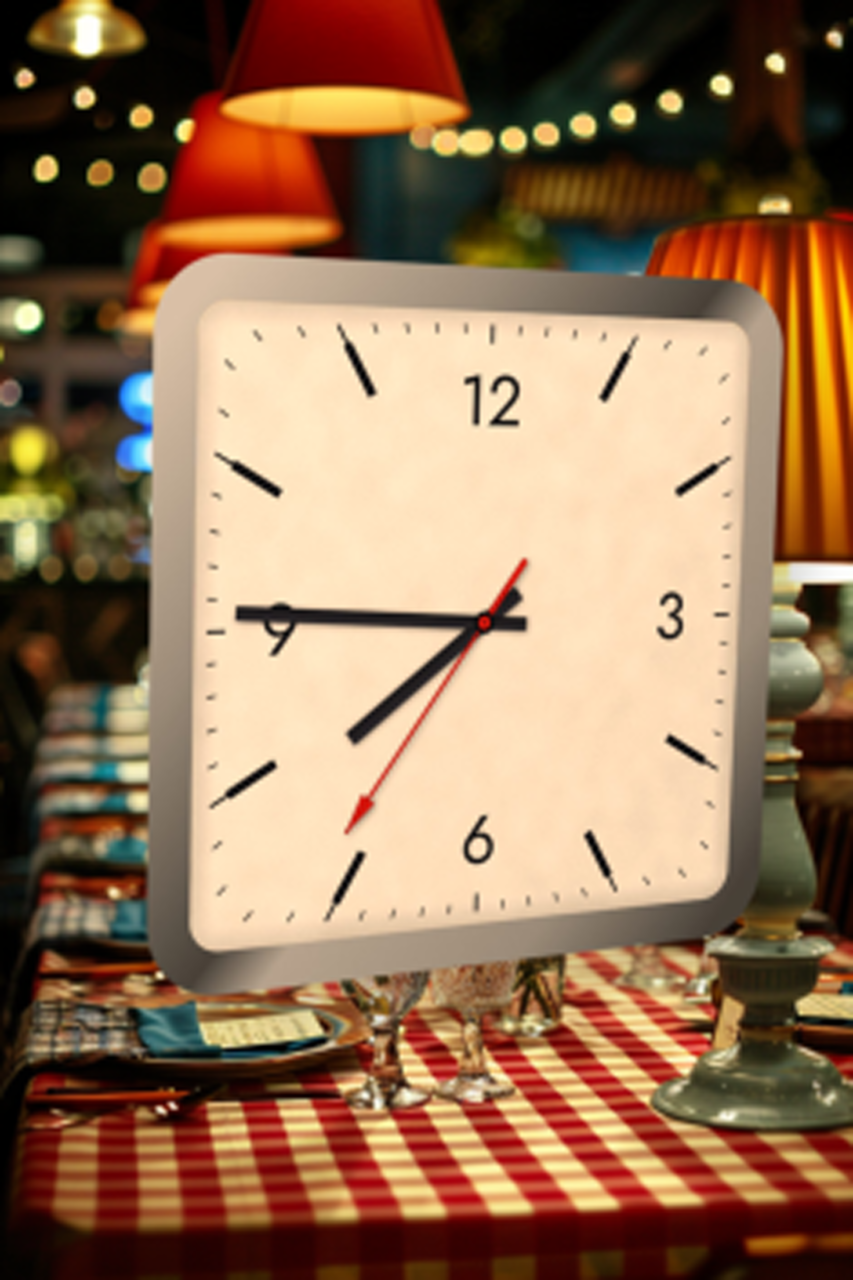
7:45:36
